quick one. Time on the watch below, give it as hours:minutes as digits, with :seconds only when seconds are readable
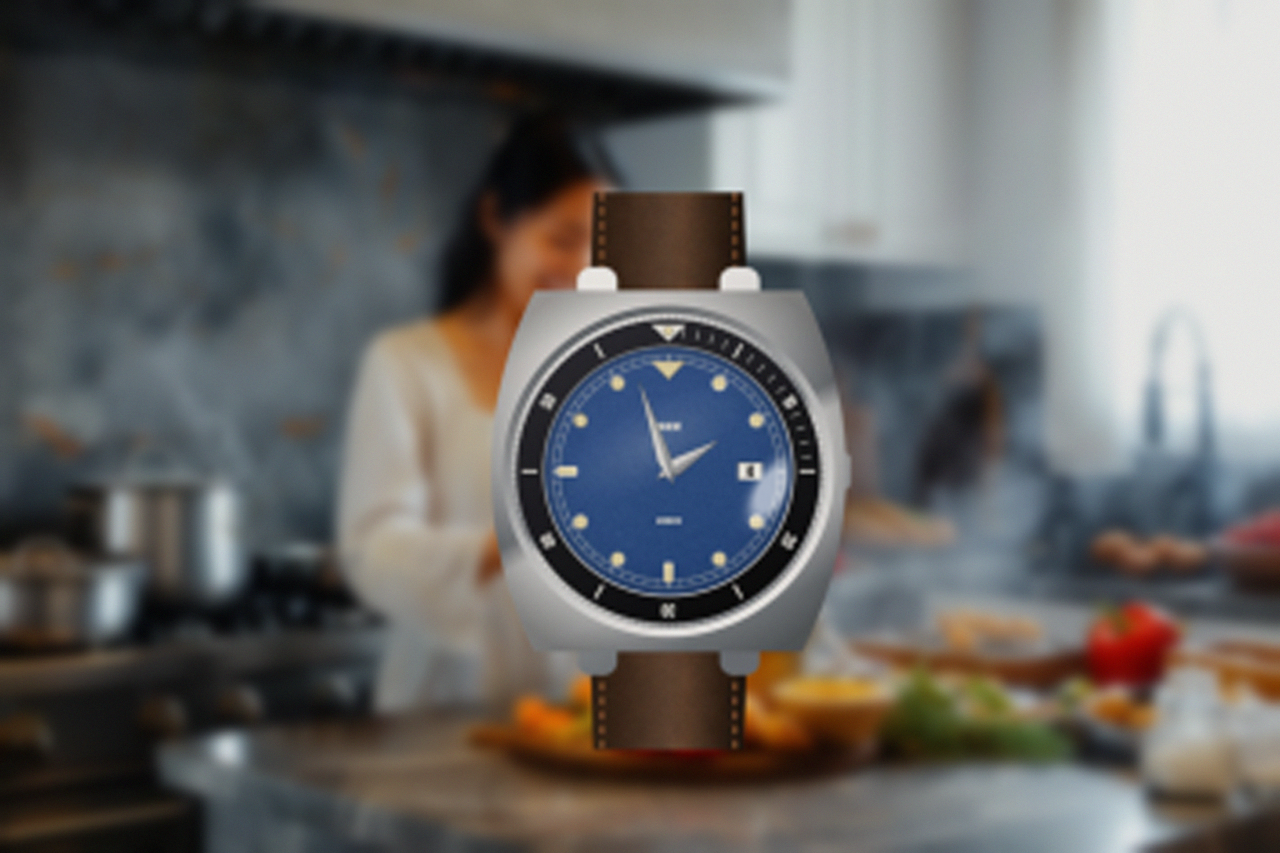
1:57
